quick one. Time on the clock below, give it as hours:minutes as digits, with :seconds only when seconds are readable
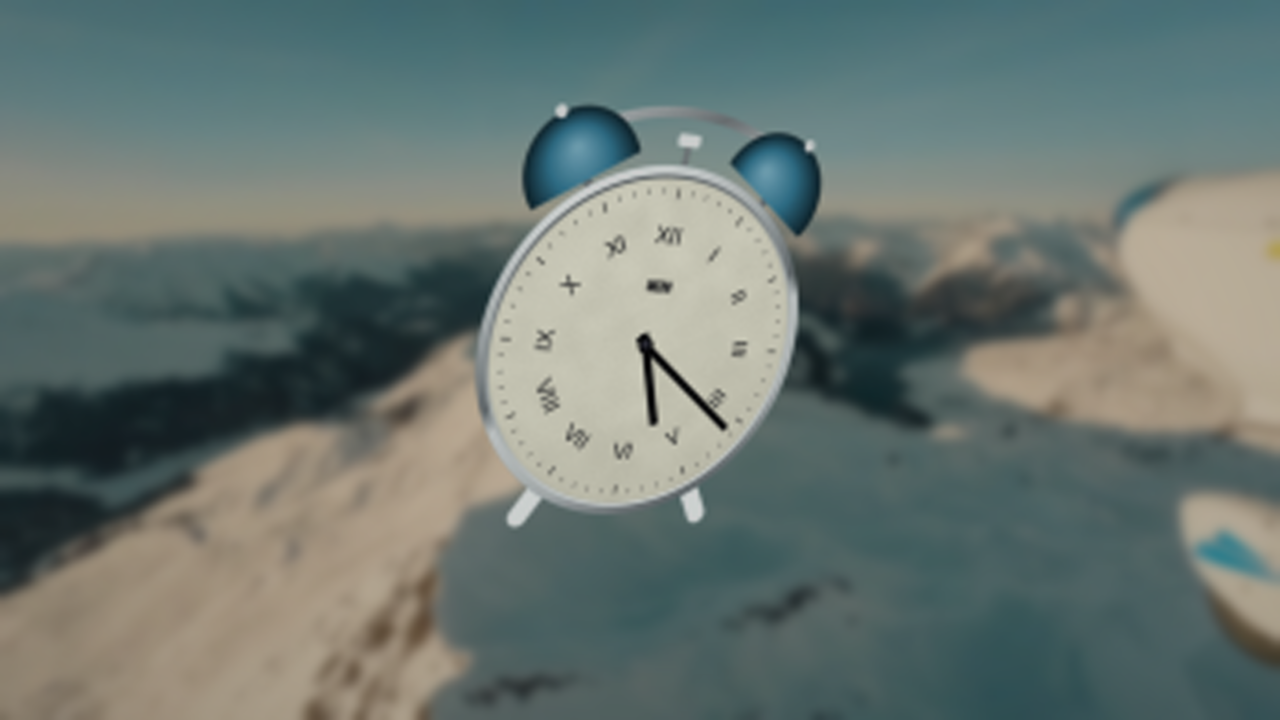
5:21
